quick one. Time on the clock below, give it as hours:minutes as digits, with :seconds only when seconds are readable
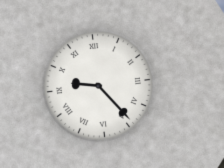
9:24
